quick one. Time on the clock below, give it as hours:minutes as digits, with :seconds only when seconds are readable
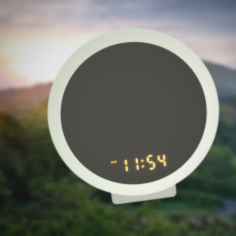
11:54
